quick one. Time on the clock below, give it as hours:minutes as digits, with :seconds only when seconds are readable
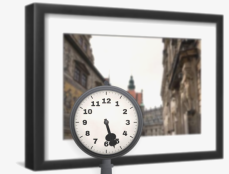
5:27
